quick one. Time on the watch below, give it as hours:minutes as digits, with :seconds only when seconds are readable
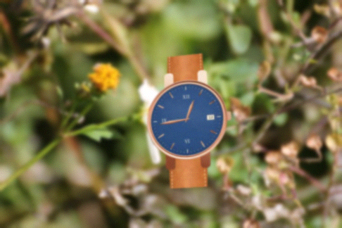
12:44
